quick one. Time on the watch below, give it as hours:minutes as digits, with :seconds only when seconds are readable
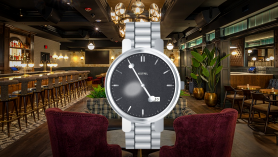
4:55
